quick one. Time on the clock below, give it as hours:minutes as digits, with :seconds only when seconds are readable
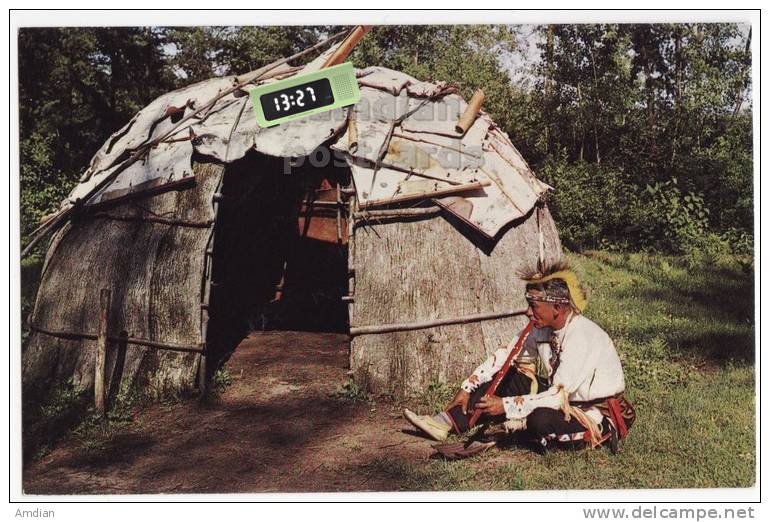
13:27
